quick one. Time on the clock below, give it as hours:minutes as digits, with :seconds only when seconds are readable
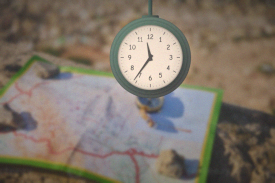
11:36
